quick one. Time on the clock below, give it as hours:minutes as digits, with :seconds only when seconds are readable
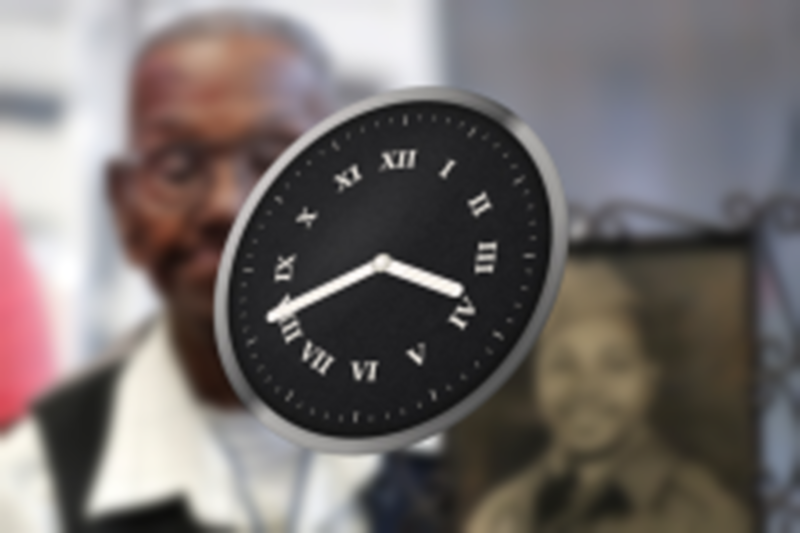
3:41
